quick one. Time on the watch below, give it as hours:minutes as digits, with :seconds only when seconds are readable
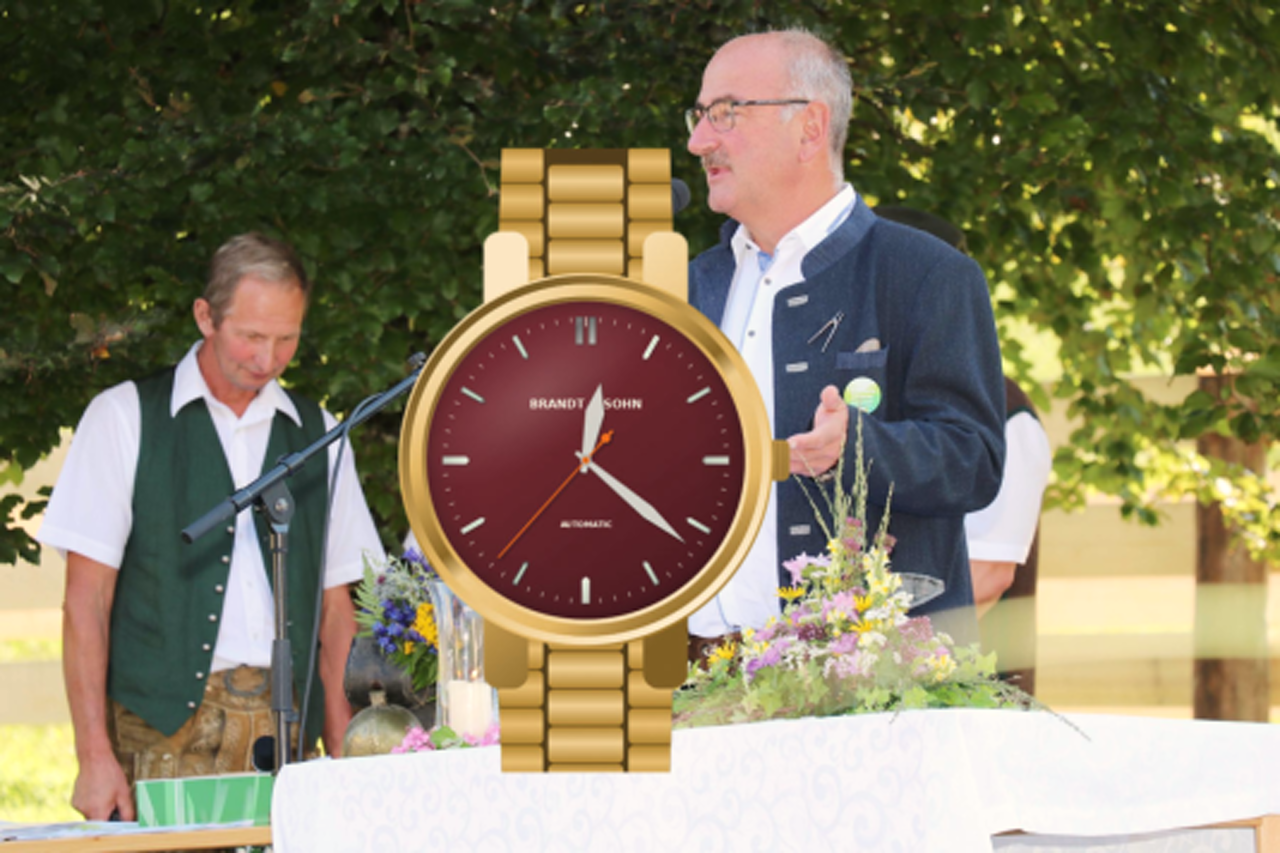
12:21:37
